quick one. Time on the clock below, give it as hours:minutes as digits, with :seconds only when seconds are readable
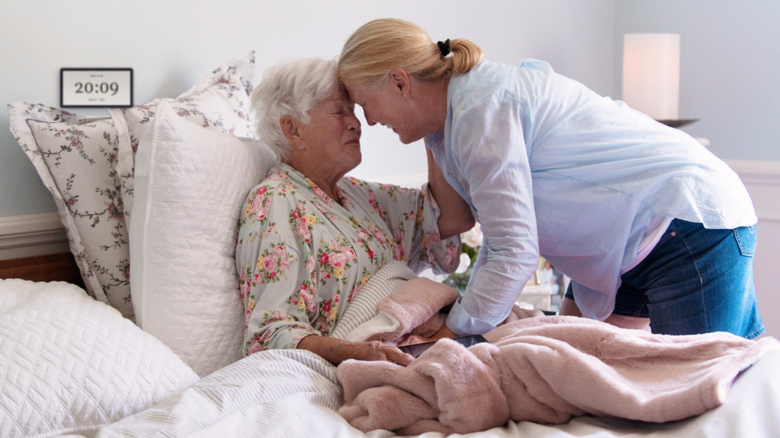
20:09
